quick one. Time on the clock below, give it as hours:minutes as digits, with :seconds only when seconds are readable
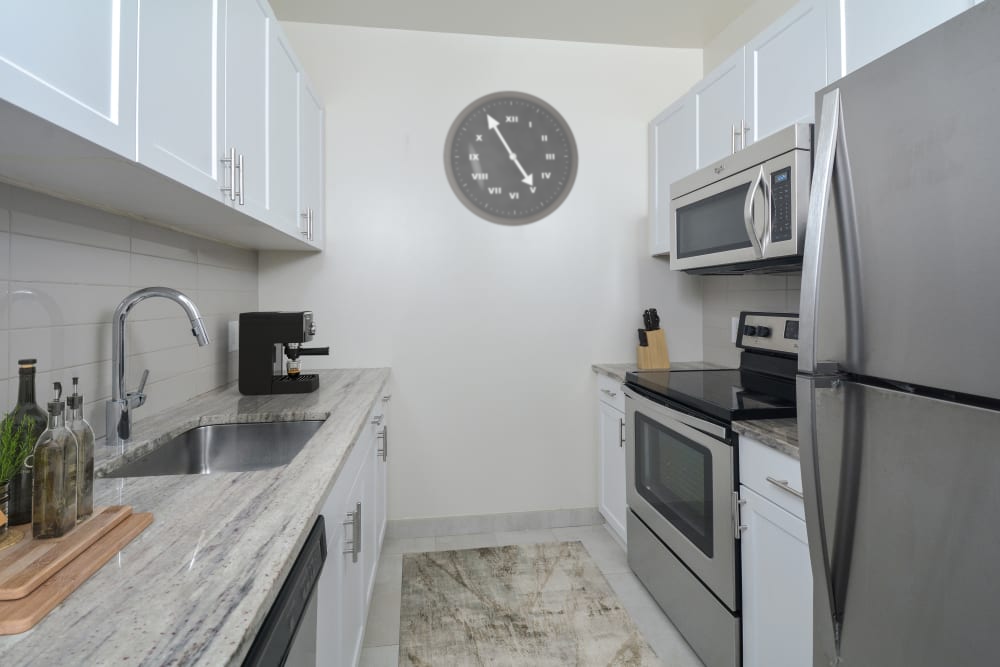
4:55
